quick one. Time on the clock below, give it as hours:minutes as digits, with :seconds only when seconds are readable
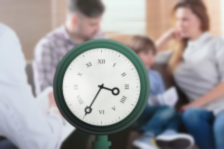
3:35
